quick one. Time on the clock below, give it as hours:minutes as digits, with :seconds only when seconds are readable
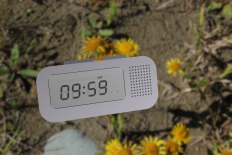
9:59
